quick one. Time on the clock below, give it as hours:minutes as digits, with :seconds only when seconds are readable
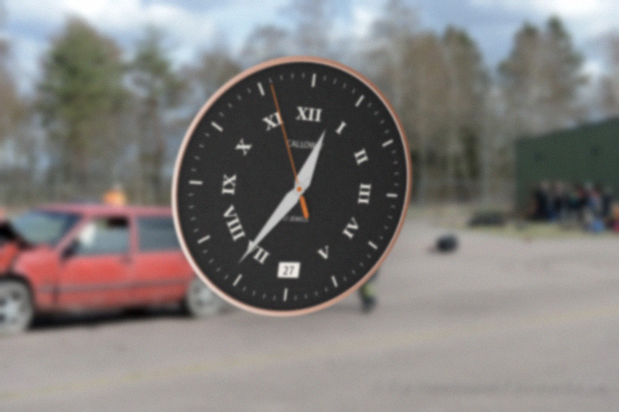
12:35:56
